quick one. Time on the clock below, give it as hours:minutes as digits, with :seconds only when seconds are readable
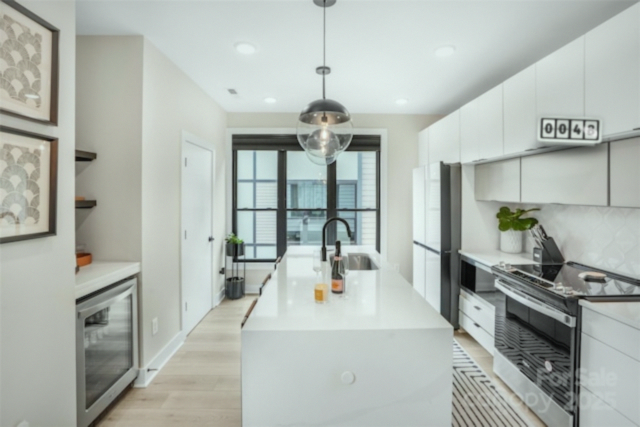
0:48
